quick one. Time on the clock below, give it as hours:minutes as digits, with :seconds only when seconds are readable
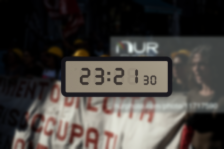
23:21:30
